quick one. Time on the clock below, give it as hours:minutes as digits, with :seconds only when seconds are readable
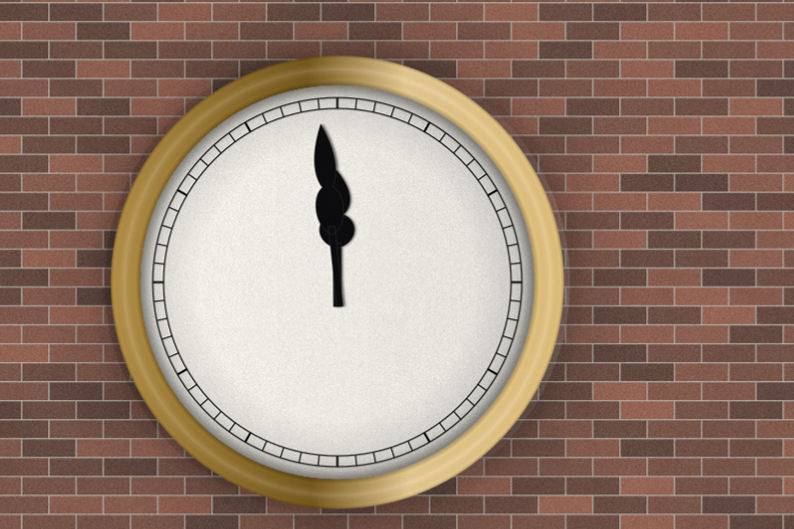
11:59
